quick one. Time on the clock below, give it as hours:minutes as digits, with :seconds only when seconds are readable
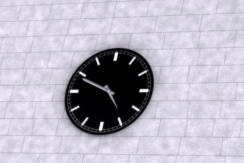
4:49
